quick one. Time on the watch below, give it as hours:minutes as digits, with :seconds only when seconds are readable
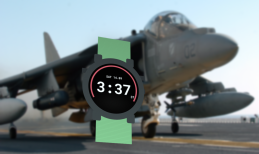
3:37
